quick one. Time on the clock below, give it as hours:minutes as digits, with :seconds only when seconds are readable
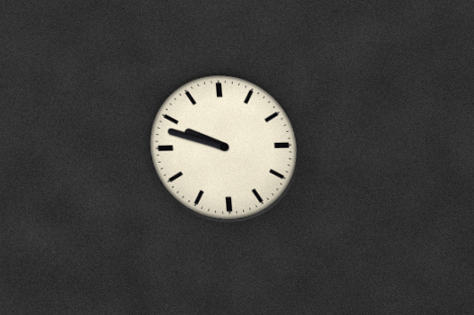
9:48
